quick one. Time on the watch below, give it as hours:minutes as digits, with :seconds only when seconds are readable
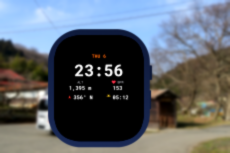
23:56
